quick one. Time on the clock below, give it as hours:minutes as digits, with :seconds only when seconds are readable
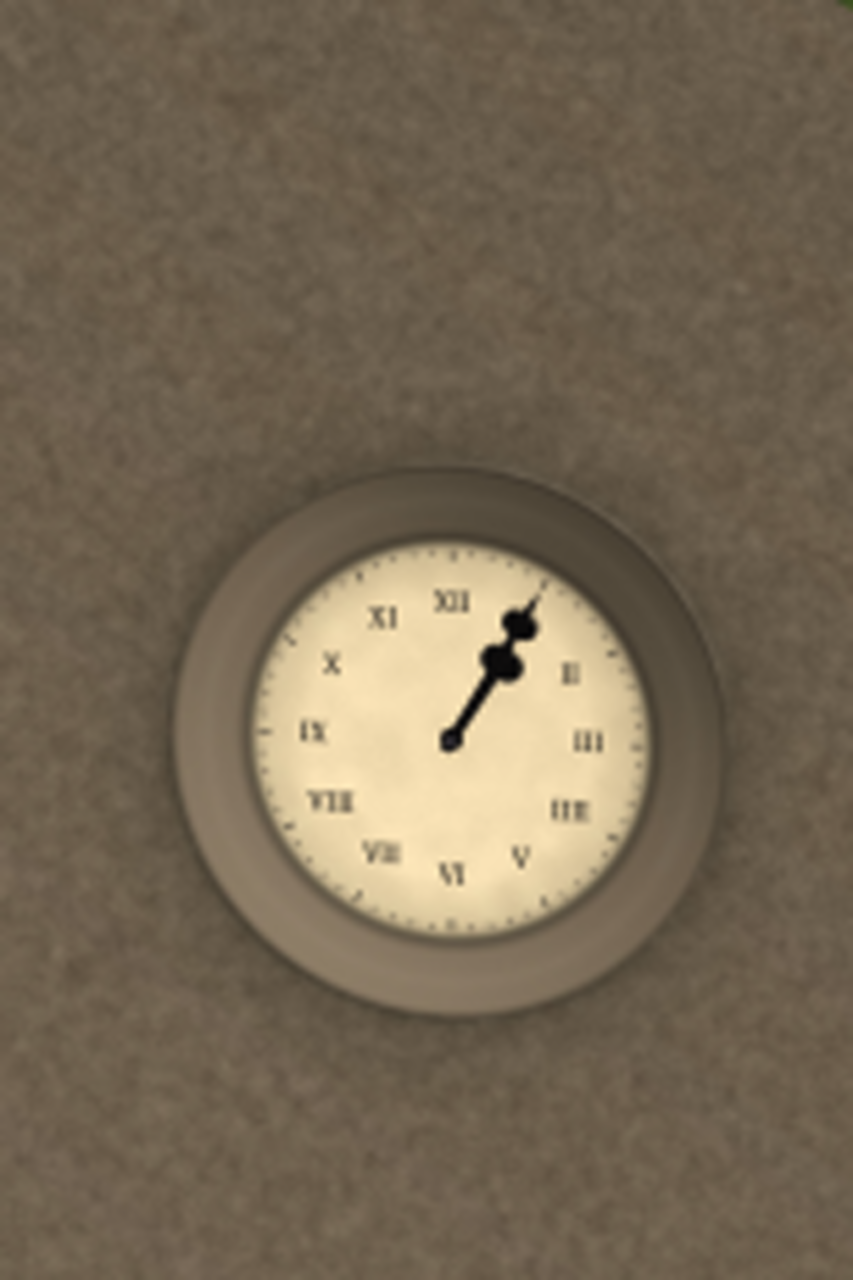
1:05
